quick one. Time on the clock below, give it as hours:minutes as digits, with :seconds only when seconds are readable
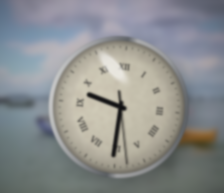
9:30:28
